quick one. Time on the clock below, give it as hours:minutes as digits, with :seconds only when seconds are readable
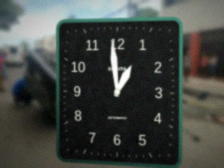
12:59
